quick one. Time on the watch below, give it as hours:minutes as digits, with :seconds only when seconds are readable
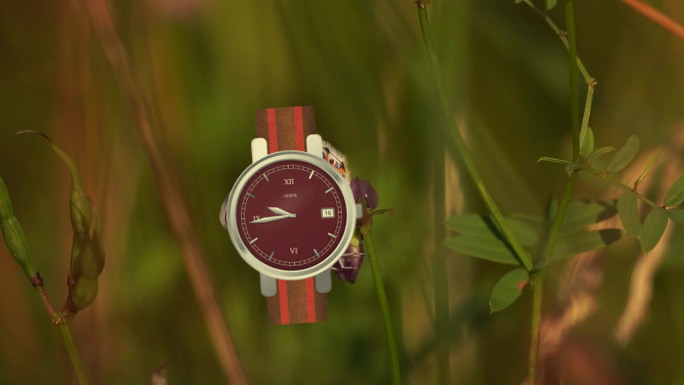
9:44
